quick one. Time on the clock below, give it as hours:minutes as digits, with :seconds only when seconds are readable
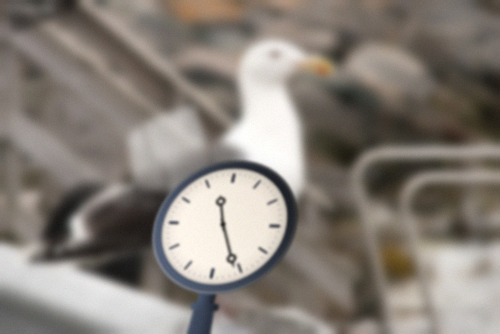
11:26
